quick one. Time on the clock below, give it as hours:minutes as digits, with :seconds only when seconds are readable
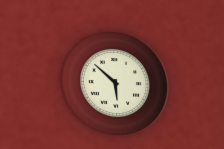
5:52
